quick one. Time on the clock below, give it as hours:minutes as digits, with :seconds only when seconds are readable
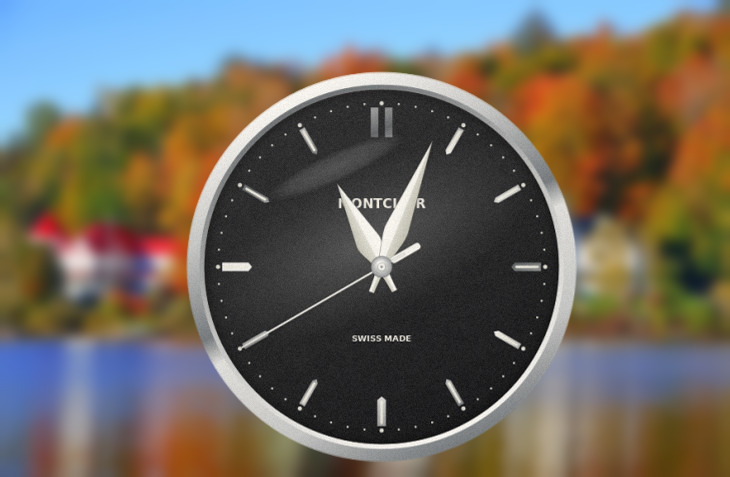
11:03:40
